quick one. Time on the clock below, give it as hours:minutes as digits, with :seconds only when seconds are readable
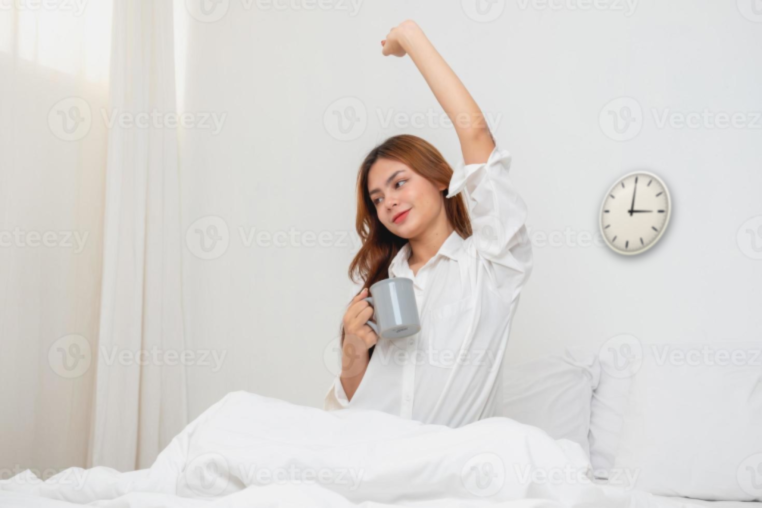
3:00
